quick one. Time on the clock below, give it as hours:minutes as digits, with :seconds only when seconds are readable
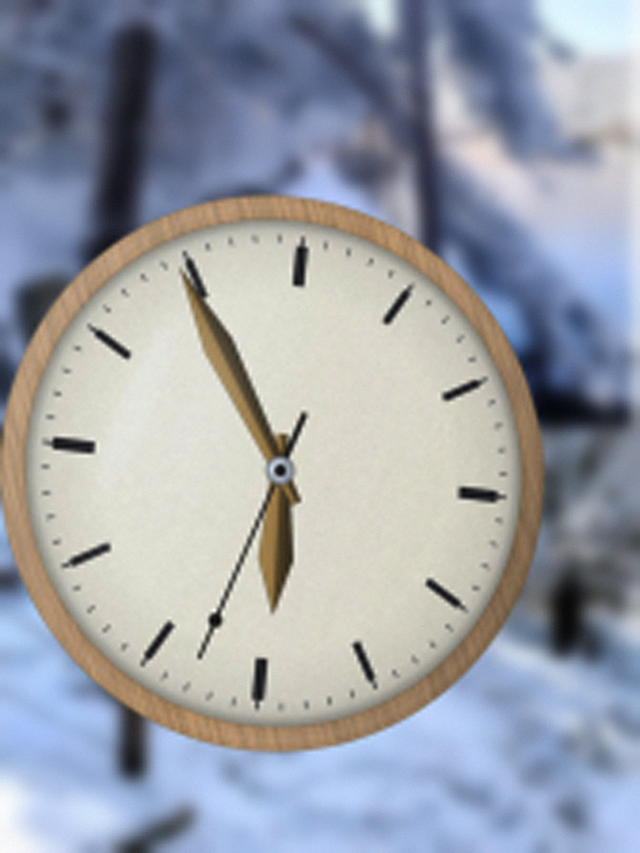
5:54:33
